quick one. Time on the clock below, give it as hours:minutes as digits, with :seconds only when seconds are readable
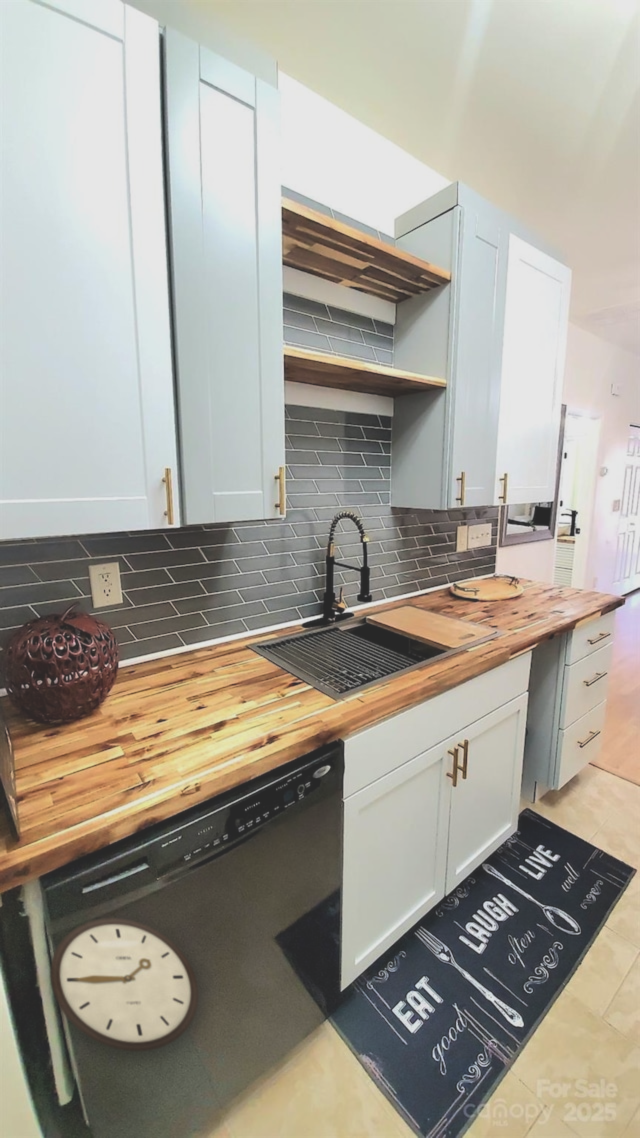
1:45
